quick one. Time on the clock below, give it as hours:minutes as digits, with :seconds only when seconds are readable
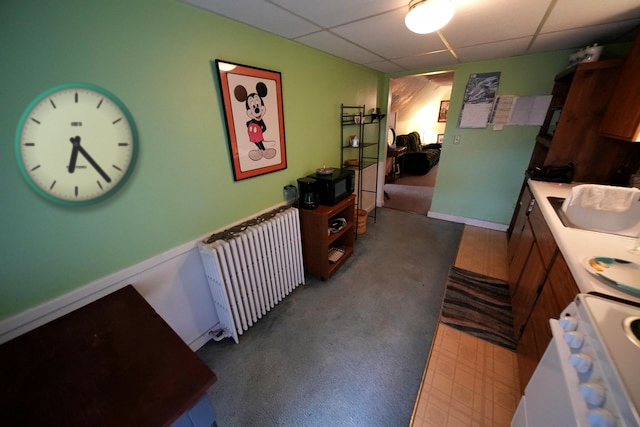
6:23
